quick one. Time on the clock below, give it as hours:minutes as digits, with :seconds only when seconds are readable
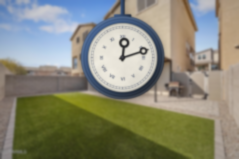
12:12
